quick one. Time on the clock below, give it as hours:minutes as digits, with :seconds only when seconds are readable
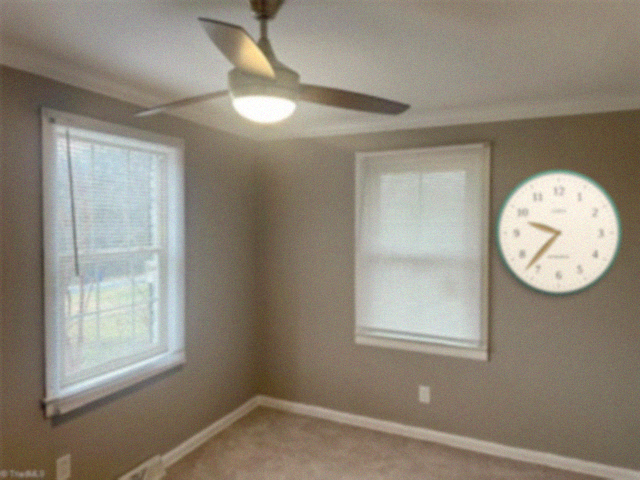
9:37
